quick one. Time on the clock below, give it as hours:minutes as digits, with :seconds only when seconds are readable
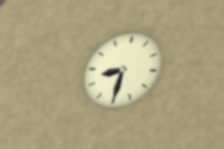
8:30
